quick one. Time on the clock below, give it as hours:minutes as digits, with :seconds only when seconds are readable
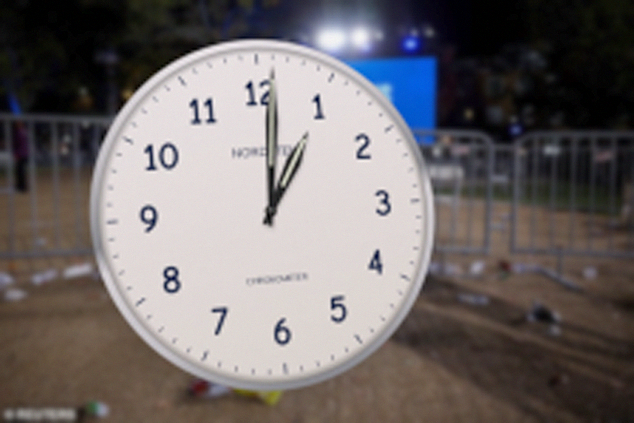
1:01
